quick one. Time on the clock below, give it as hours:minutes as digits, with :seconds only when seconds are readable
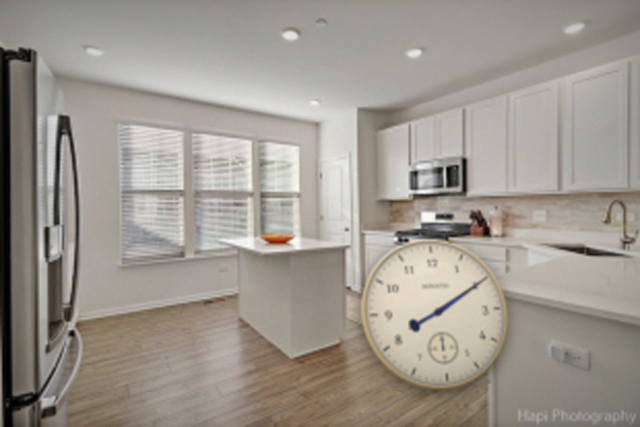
8:10
